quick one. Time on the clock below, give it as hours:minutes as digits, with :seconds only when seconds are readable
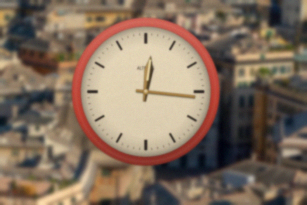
12:16
